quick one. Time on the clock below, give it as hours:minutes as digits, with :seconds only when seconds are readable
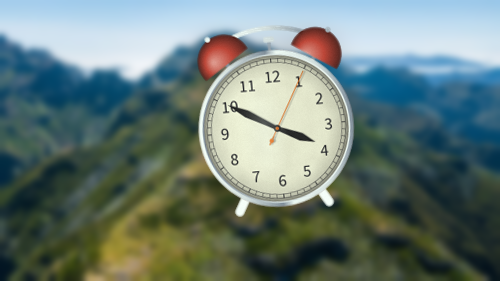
3:50:05
